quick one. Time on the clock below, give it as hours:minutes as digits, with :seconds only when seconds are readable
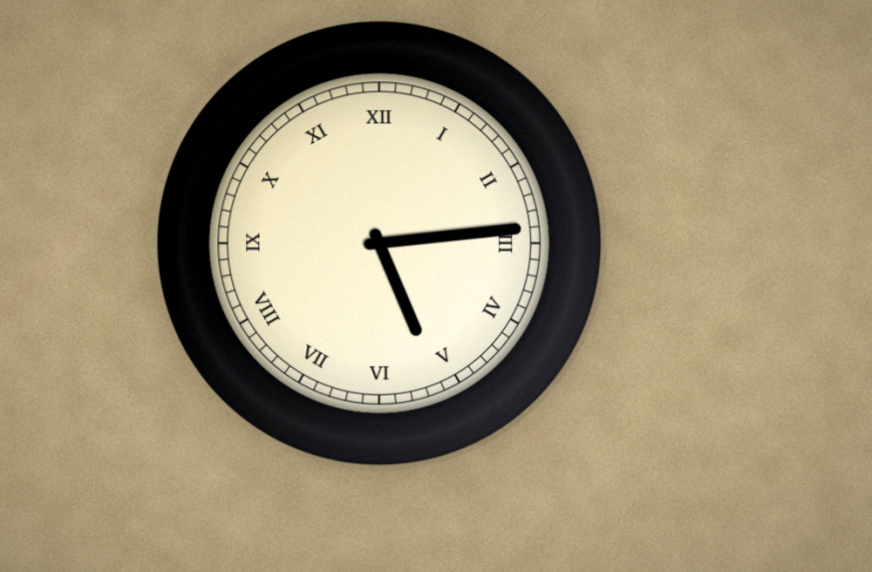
5:14
